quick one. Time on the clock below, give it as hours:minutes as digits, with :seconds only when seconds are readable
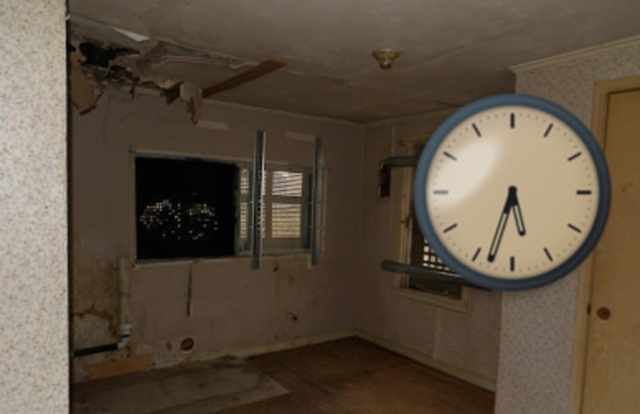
5:33
